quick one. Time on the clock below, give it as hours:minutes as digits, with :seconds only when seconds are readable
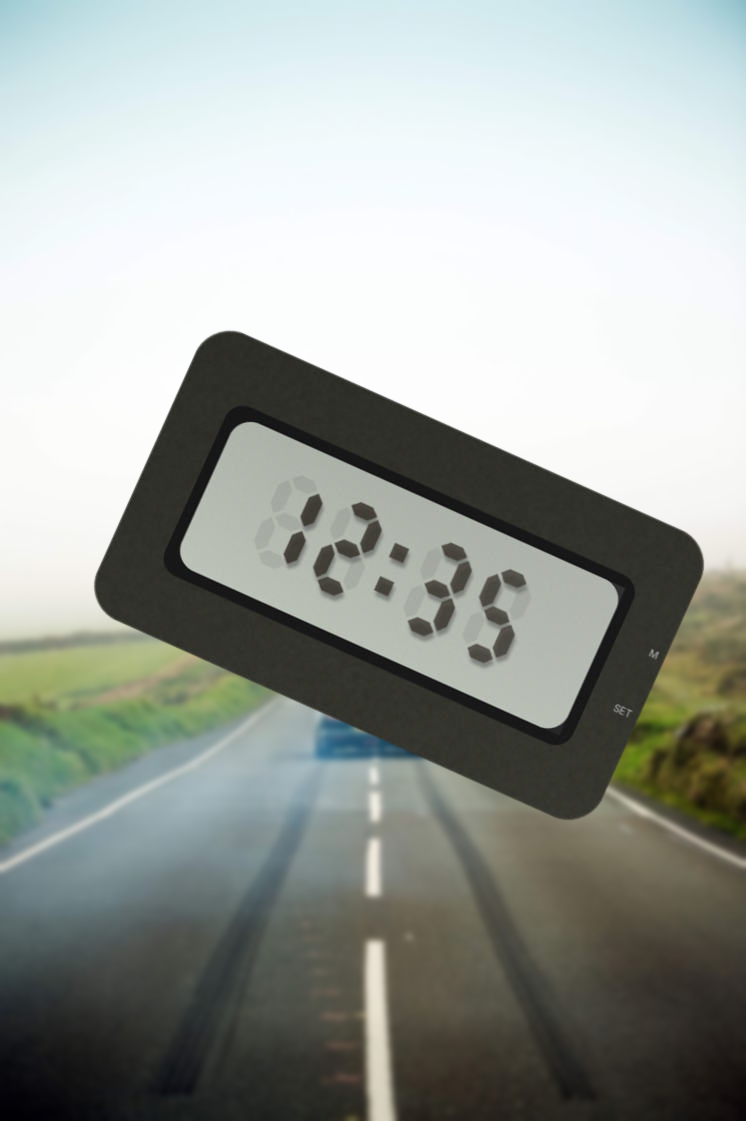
12:35
